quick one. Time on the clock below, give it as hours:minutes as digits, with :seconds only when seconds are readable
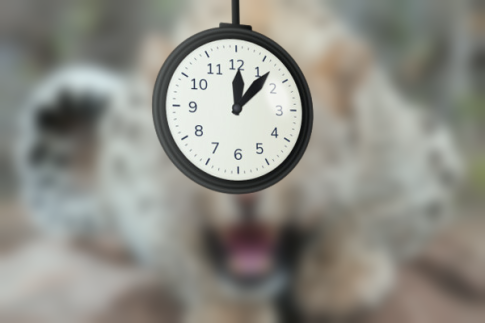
12:07
